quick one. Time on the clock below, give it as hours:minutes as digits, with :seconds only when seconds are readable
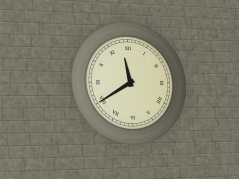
11:40
